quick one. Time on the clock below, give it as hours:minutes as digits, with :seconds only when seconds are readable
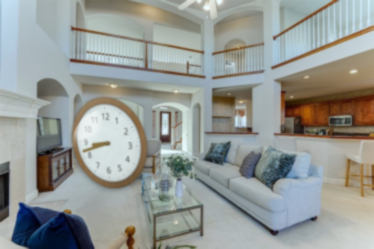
8:42
